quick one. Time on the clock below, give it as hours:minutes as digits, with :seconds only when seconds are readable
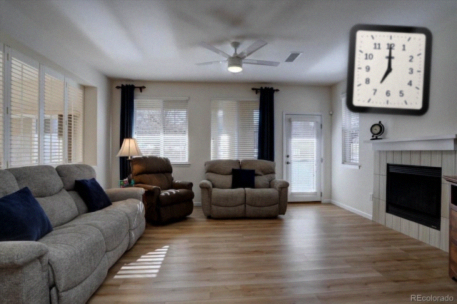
7:00
